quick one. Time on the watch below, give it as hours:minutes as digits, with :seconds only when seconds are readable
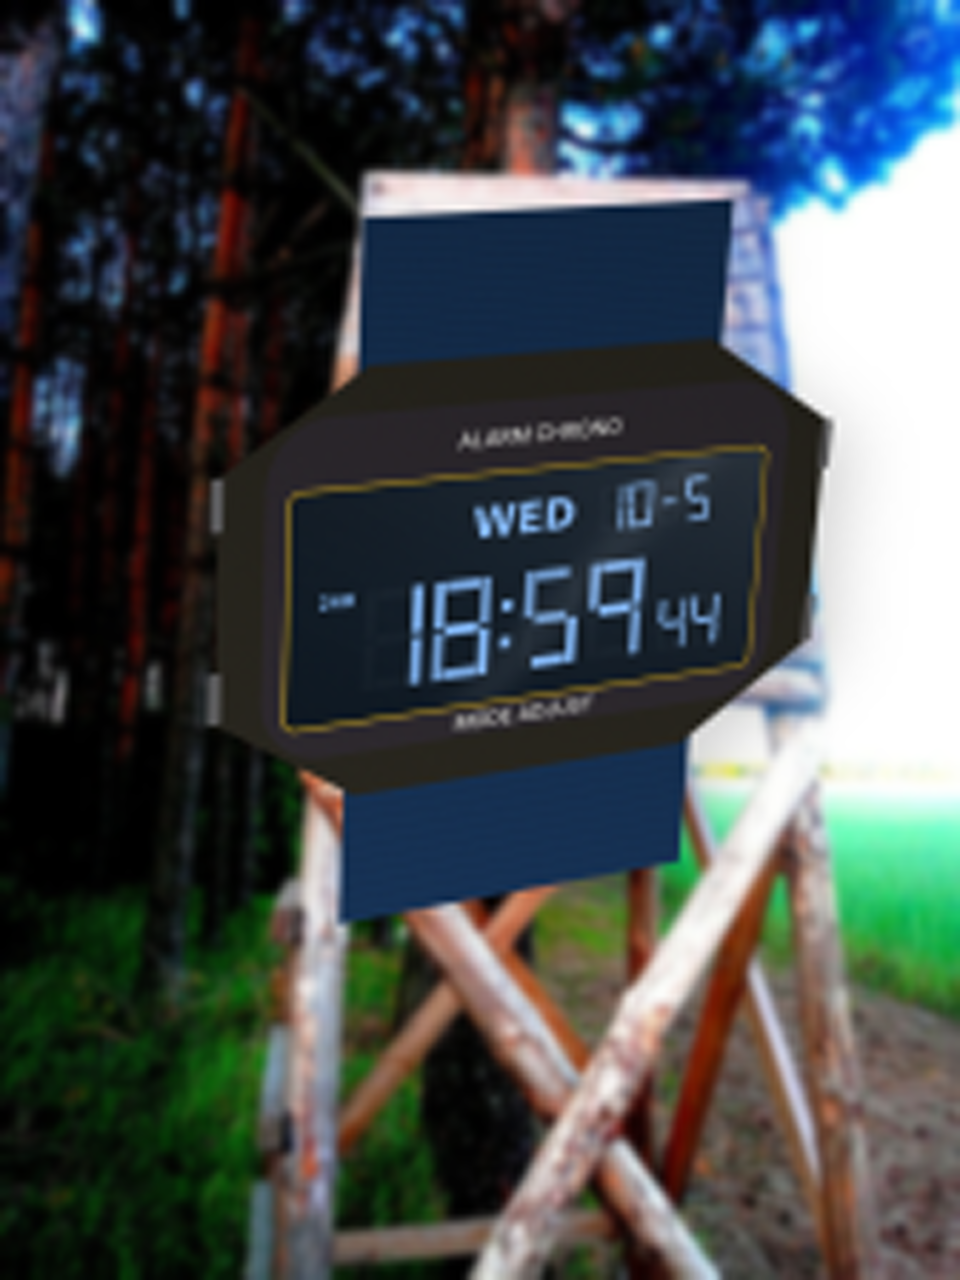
18:59:44
